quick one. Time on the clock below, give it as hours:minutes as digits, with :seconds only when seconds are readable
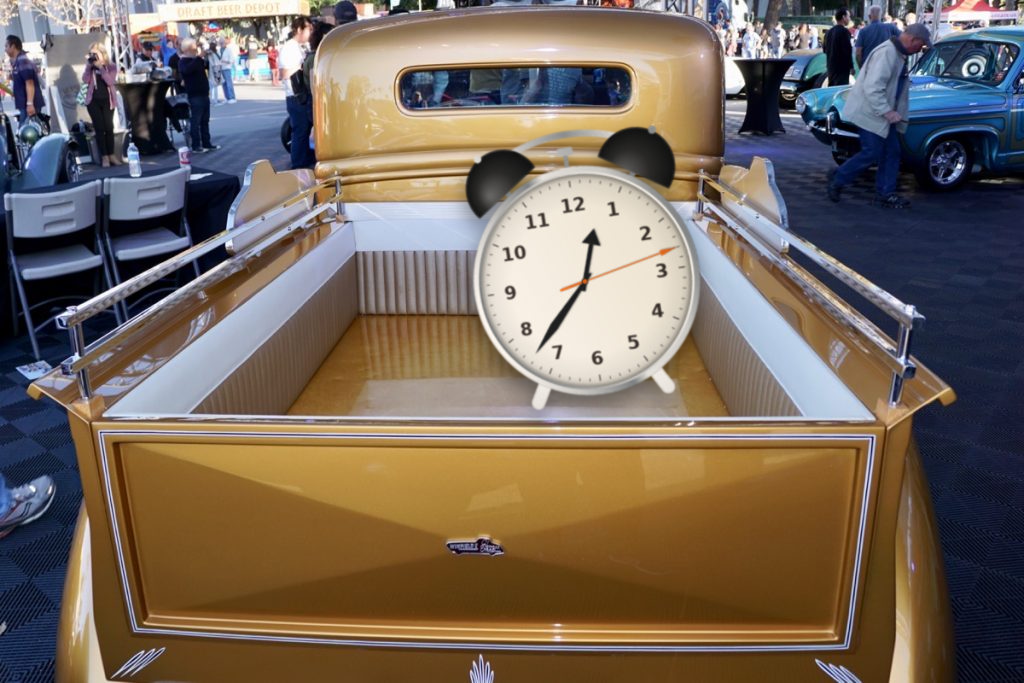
12:37:13
